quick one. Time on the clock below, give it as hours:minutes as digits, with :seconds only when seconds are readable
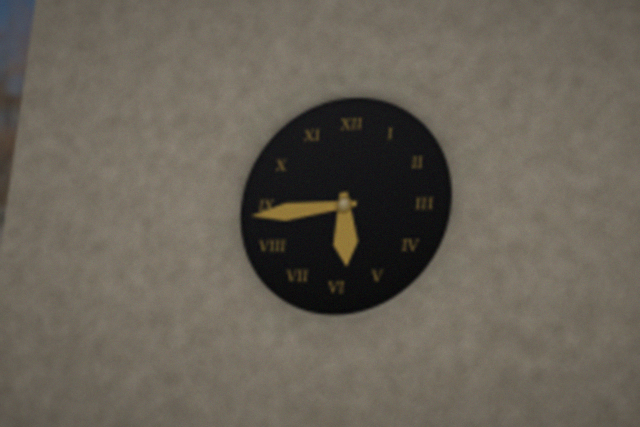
5:44
